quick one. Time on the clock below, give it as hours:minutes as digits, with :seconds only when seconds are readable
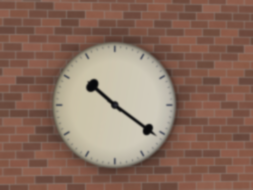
10:21
